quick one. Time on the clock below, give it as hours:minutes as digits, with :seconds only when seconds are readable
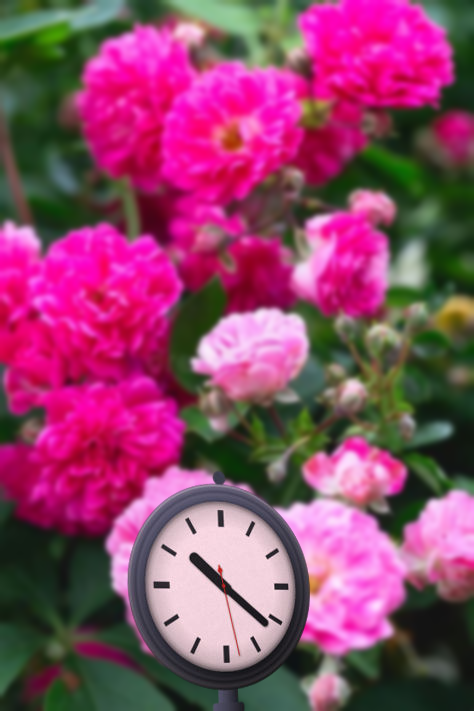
10:21:28
